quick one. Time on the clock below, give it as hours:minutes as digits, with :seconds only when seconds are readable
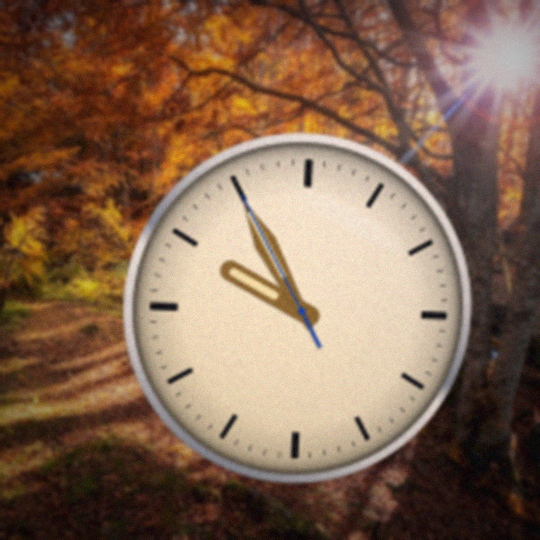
9:54:55
